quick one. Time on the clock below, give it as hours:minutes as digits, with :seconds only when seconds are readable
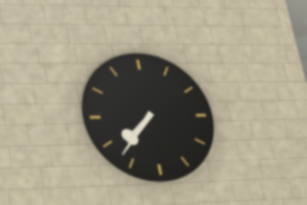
7:37
